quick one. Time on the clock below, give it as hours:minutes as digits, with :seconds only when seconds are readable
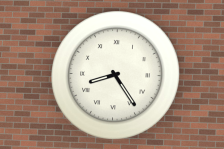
8:24
